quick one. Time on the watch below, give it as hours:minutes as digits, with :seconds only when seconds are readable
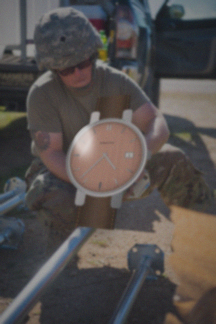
4:37
